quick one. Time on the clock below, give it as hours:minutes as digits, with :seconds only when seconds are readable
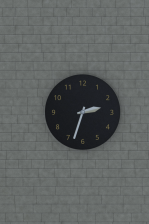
2:33
